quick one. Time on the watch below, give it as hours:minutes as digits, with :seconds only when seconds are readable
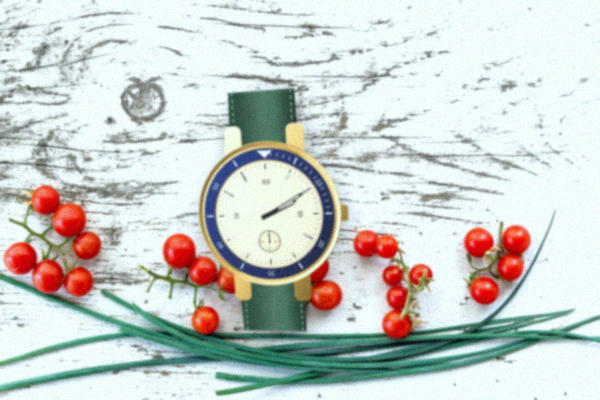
2:10
